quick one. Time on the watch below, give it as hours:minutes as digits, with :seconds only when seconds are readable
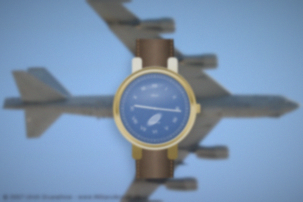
9:16
